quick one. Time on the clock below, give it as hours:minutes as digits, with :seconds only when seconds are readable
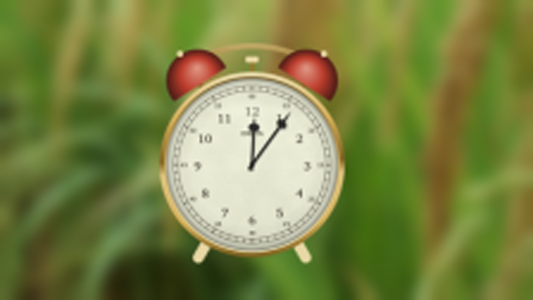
12:06
